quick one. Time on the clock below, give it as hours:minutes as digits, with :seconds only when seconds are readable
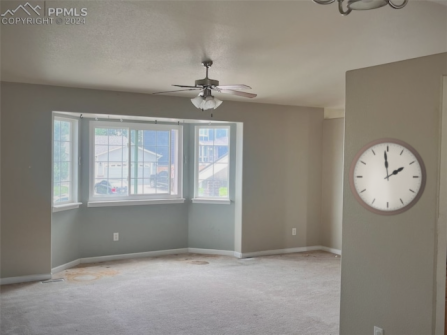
1:59
